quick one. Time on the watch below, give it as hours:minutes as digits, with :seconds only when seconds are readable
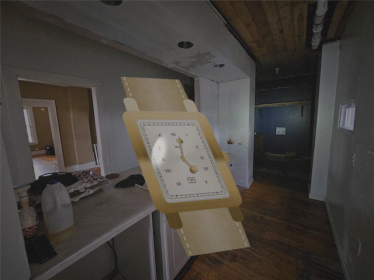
5:02
